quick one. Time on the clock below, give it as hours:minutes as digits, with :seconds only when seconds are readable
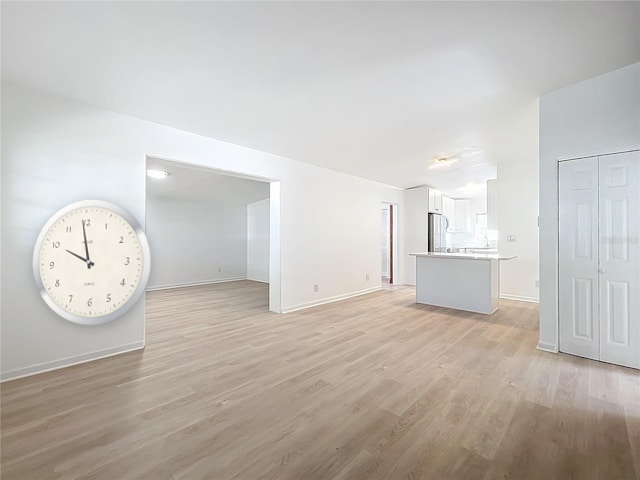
9:59
